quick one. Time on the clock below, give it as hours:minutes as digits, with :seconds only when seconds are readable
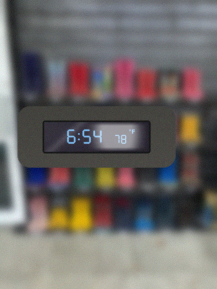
6:54
